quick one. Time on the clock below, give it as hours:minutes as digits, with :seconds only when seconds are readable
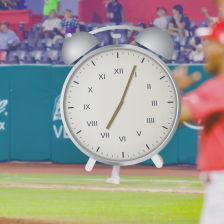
7:04
